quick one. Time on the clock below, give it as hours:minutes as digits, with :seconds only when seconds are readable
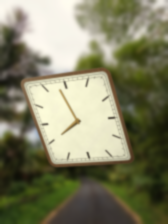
7:58
